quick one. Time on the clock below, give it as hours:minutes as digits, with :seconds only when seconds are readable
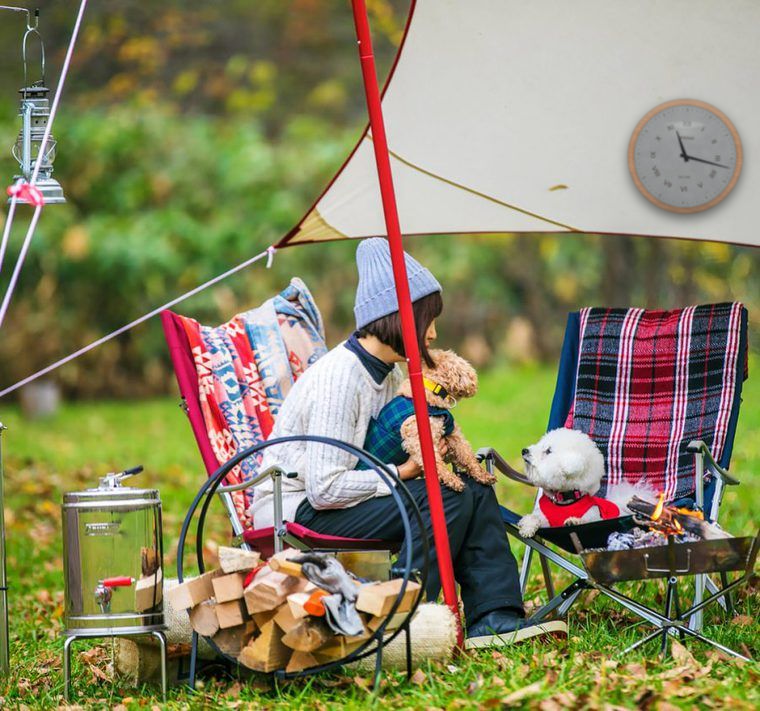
11:17
